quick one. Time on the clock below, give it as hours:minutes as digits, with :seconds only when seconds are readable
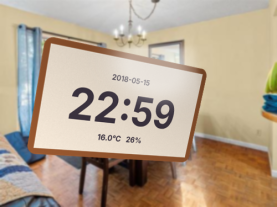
22:59
